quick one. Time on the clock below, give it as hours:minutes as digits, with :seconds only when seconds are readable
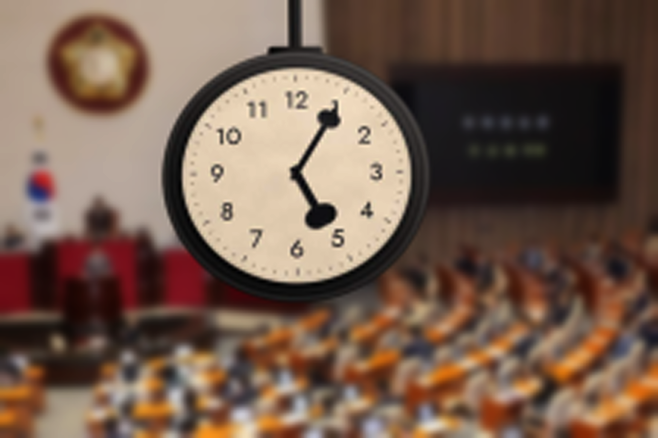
5:05
